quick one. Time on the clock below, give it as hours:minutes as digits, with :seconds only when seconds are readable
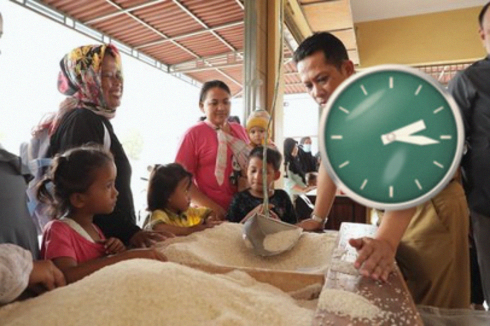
2:16
